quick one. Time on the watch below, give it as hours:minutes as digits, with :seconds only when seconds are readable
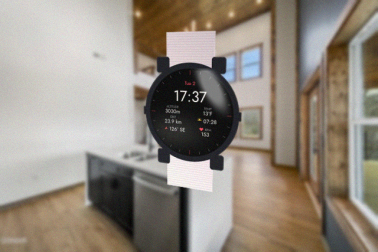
17:37
